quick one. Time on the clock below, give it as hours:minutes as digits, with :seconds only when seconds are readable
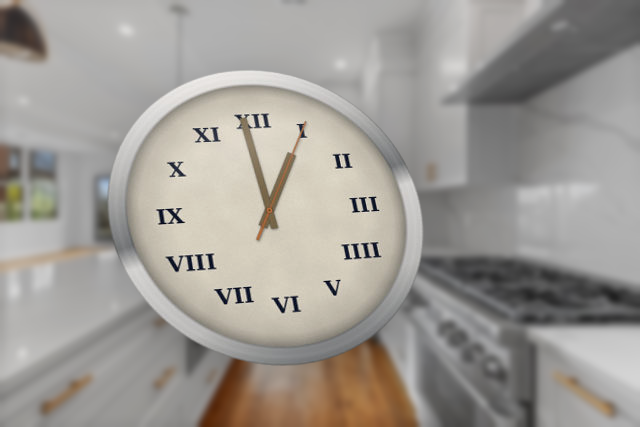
12:59:05
